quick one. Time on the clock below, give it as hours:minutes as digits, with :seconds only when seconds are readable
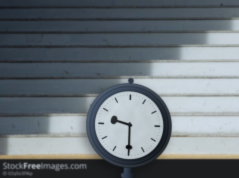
9:30
